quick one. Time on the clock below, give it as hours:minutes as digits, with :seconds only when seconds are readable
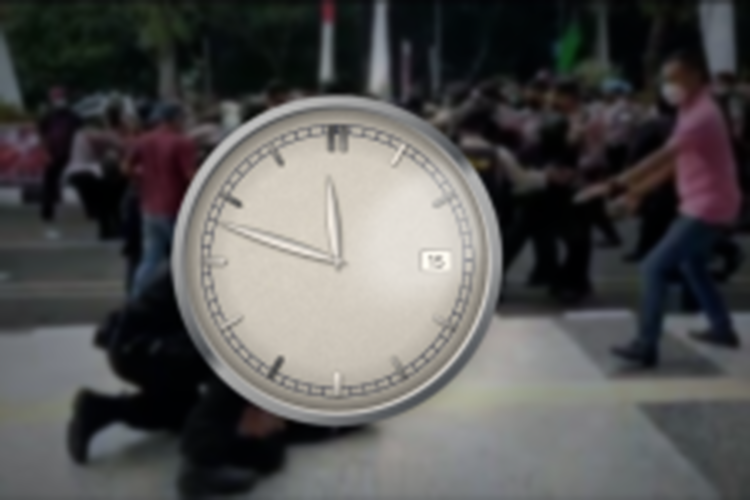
11:48
